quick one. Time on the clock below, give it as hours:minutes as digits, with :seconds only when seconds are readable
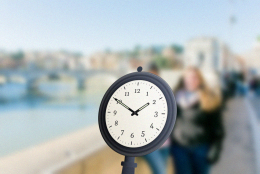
1:50
